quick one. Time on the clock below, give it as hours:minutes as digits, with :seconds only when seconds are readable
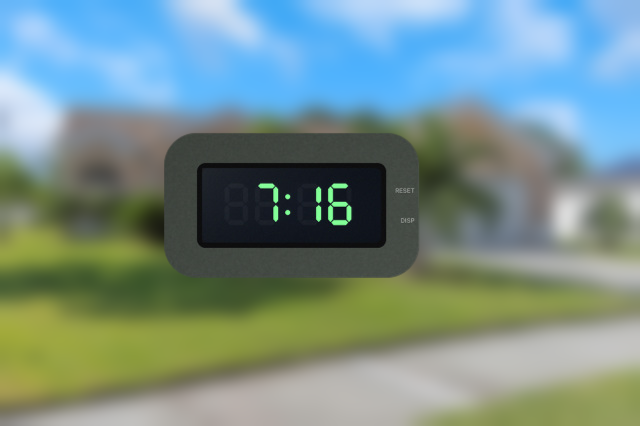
7:16
